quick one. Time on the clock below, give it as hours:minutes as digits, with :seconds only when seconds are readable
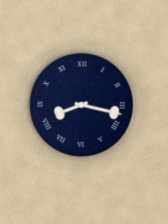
8:17
